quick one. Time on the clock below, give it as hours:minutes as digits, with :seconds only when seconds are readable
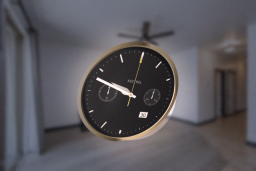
9:48
